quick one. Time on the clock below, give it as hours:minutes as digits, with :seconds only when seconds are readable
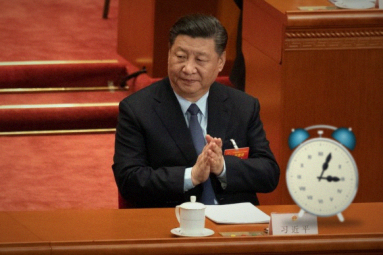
3:04
